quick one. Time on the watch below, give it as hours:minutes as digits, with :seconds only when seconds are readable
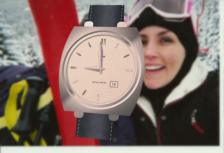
8:59
